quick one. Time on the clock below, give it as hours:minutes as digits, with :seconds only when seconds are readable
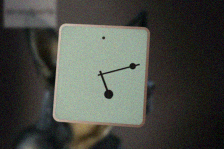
5:12
